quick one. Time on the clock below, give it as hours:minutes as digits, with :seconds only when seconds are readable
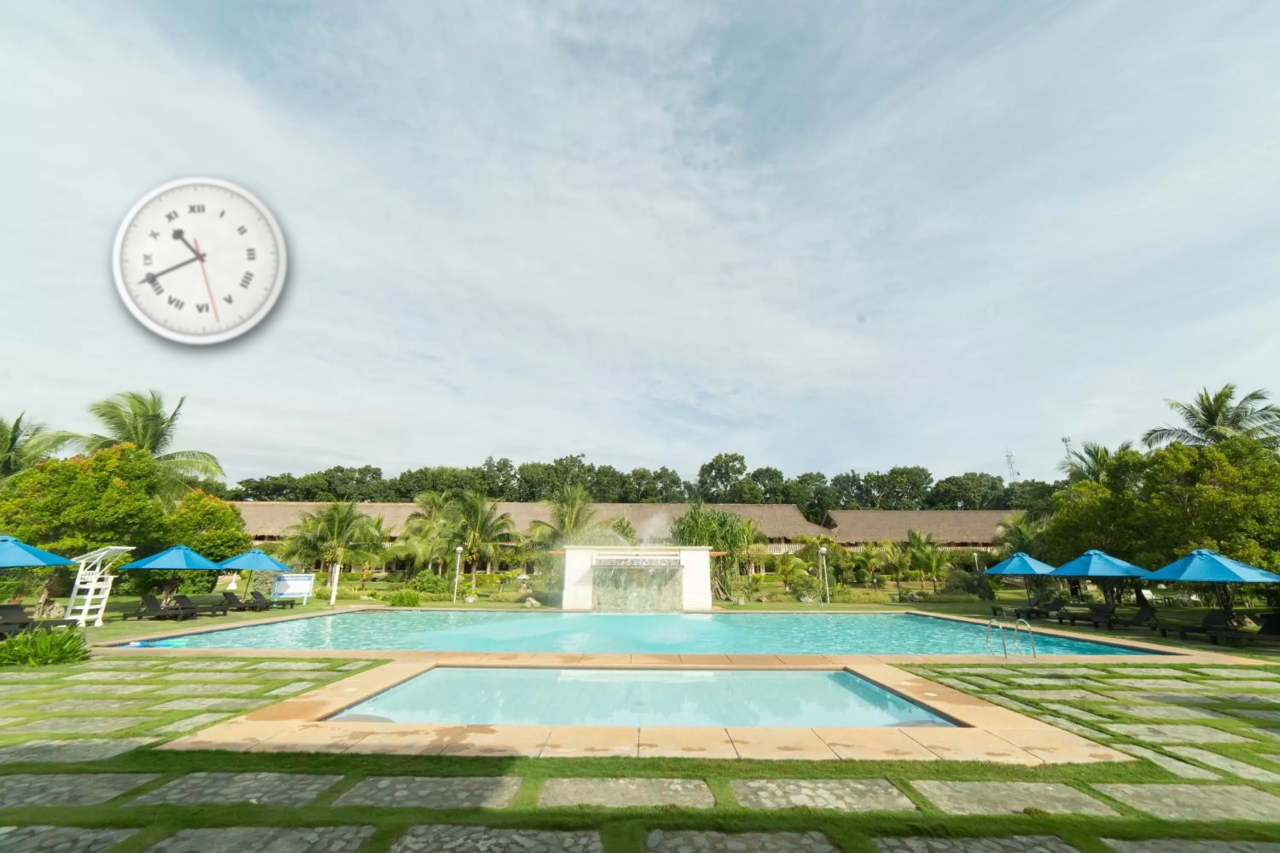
10:41:28
